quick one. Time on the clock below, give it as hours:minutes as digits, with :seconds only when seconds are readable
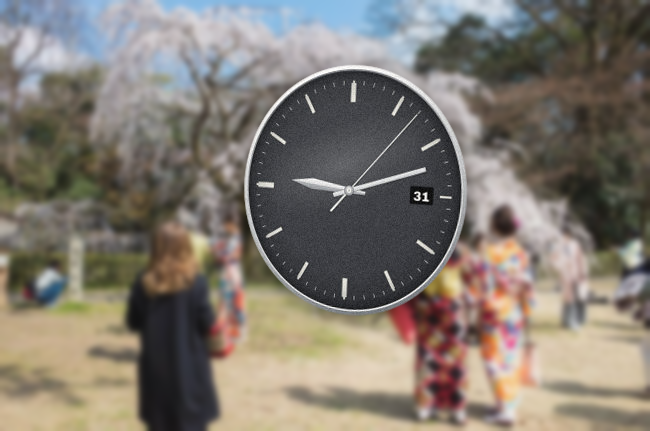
9:12:07
